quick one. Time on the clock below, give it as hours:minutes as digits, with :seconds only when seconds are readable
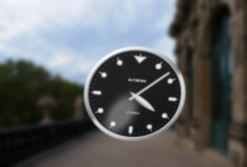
4:08
